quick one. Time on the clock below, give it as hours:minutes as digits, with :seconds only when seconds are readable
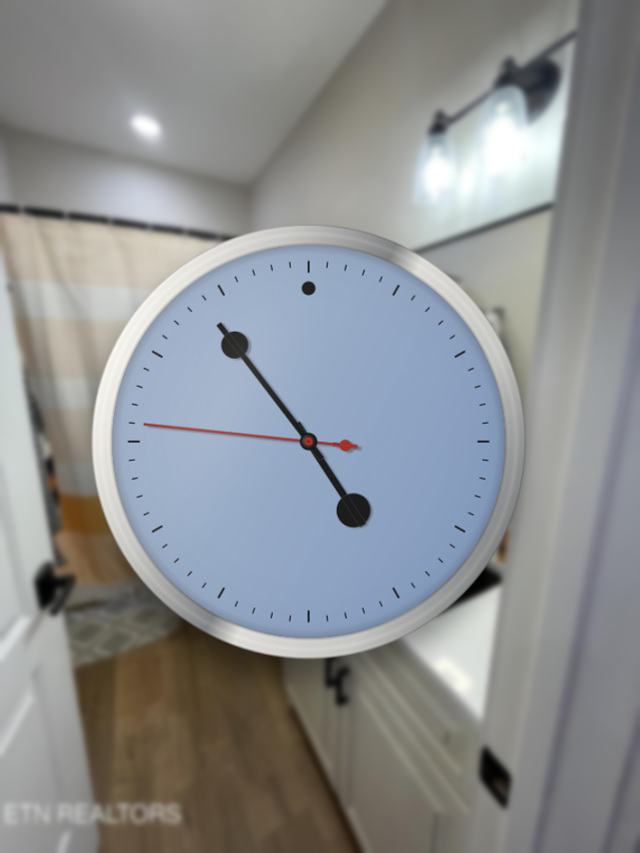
4:53:46
